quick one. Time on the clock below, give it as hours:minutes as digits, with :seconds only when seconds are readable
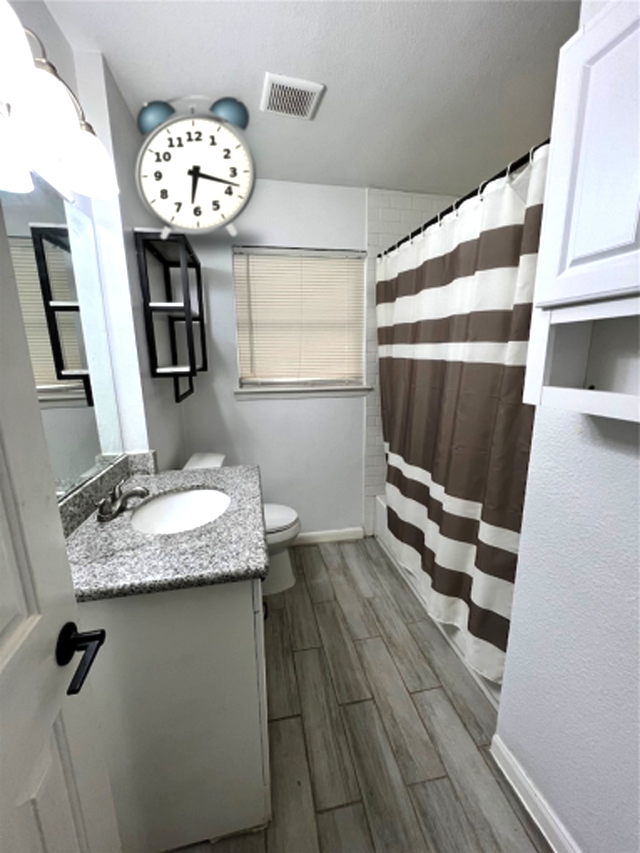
6:18
